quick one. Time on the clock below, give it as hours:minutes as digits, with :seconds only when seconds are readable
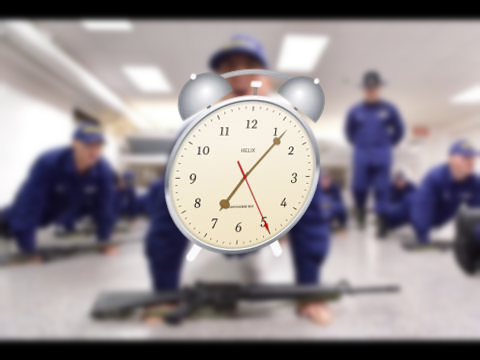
7:06:25
